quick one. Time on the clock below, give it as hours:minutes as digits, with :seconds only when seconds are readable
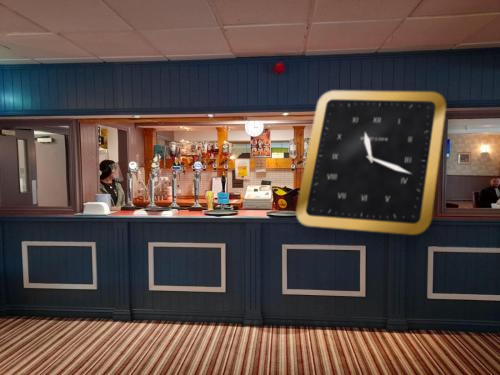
11:18
